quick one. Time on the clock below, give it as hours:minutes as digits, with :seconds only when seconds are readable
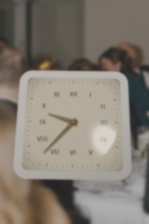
9:37
